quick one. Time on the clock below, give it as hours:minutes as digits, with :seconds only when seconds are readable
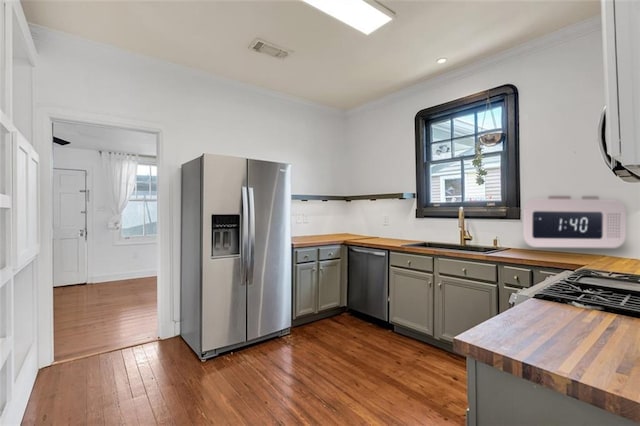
1:40
